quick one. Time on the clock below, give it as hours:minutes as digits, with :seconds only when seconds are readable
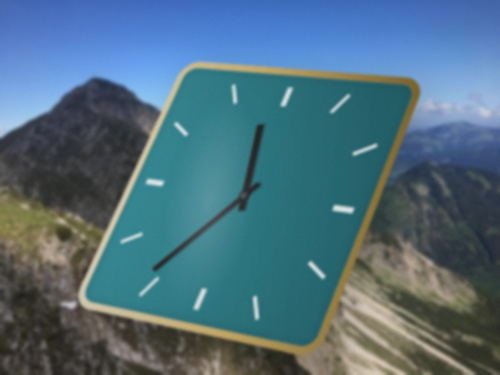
11:36
